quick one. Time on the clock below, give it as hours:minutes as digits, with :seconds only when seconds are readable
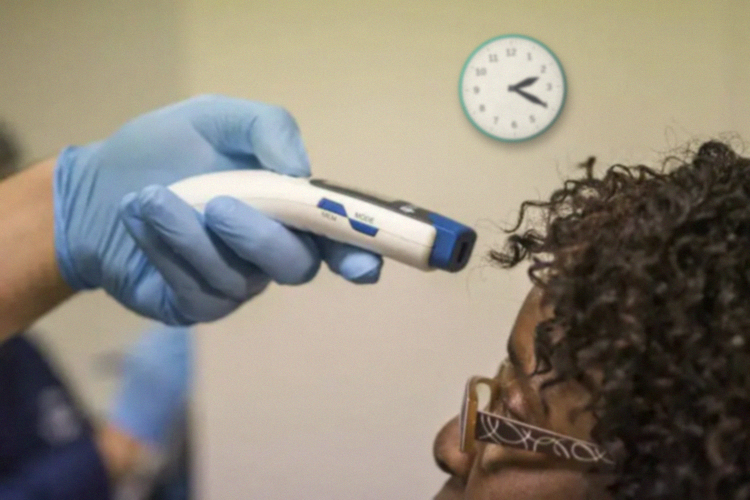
2:20
